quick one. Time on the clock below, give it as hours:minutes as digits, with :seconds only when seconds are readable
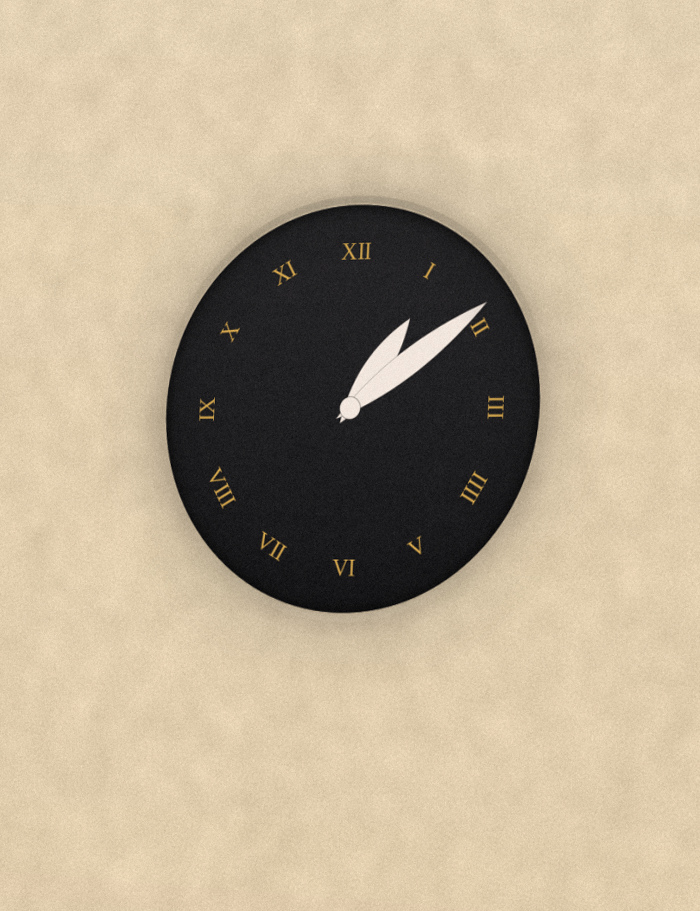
1:09
